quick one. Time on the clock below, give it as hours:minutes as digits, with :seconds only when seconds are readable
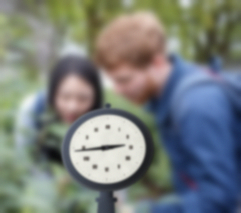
2:44
